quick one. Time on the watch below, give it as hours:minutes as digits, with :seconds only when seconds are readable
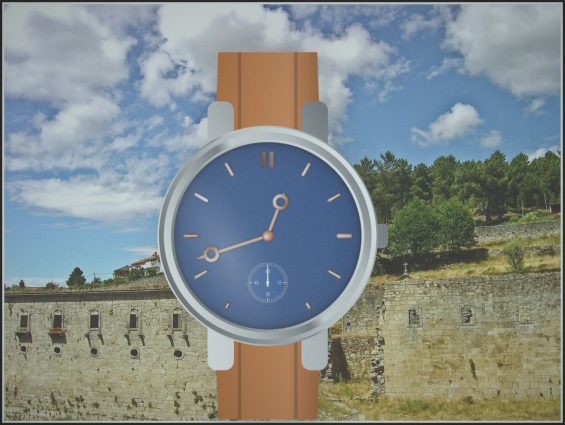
12:42
